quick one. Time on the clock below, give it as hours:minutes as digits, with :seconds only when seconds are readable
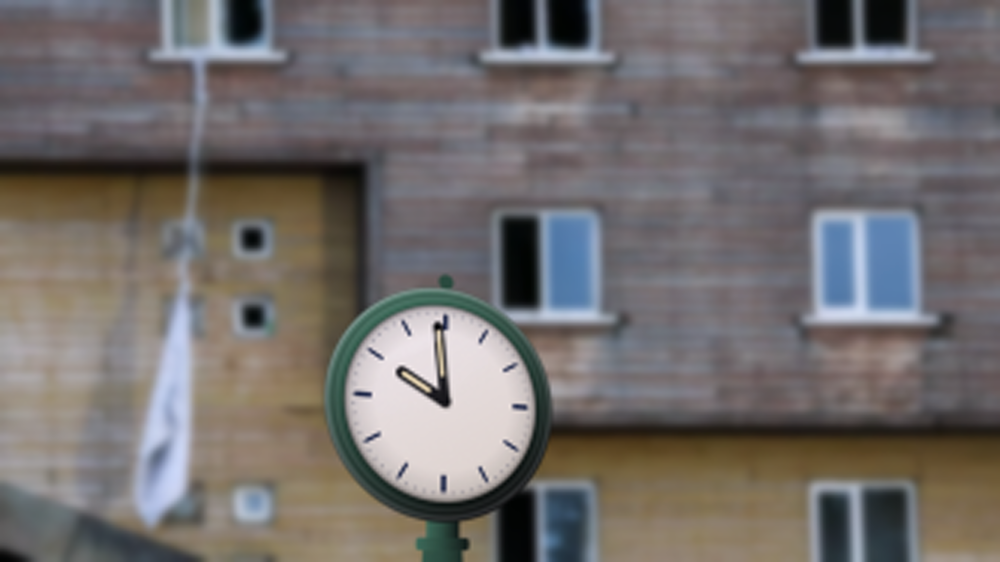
9:59
